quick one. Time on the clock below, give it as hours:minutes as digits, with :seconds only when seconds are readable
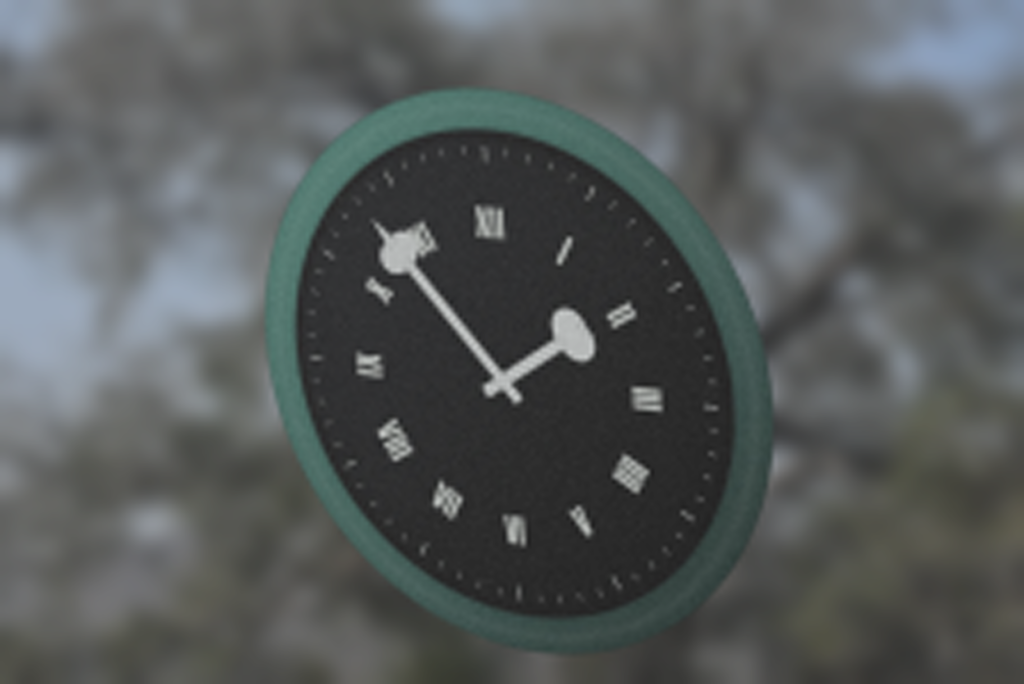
1:53
